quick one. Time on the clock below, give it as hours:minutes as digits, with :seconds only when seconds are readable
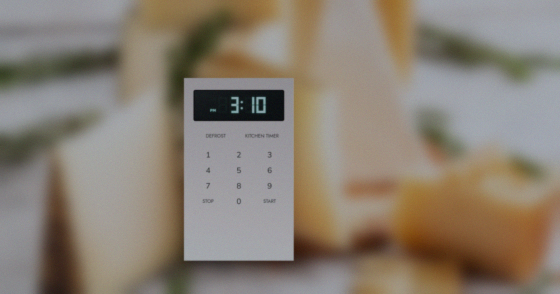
3:10
